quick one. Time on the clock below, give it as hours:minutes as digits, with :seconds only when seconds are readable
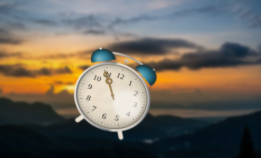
10:54
